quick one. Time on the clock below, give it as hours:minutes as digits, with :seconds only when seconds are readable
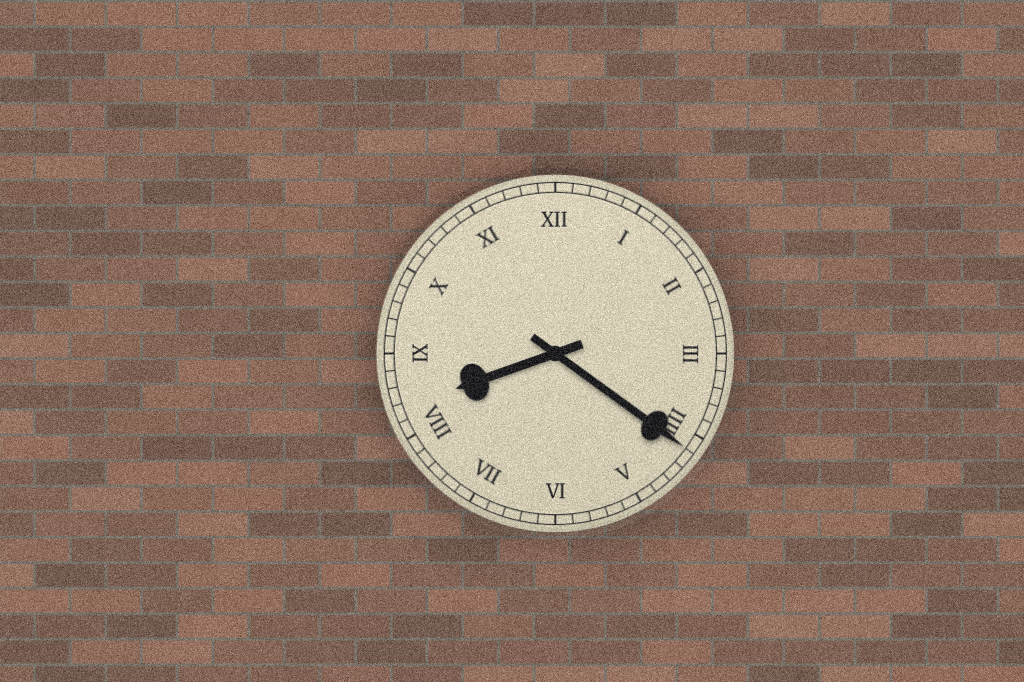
8:21
